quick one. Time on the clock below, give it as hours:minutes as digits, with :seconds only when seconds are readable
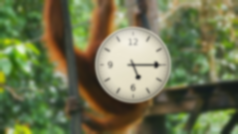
5:15
